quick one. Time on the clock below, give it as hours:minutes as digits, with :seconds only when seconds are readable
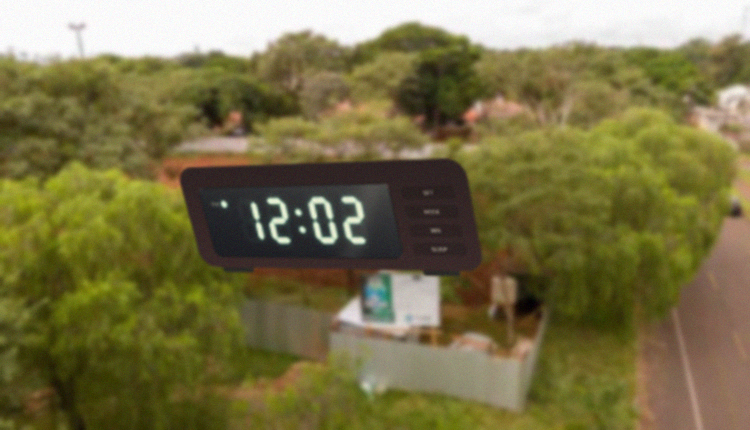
12:02
